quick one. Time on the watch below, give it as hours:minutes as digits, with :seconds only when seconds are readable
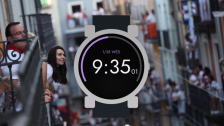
9:35
